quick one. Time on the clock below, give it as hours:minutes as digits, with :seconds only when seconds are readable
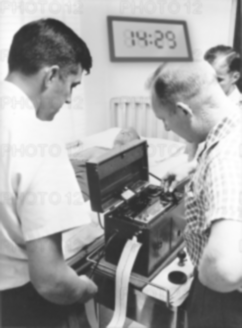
14:29
